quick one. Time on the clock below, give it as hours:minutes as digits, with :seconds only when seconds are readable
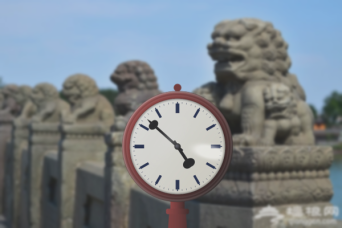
4:52
